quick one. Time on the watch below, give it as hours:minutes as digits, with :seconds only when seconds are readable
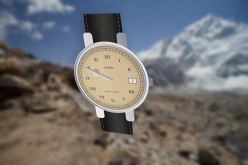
9:49
